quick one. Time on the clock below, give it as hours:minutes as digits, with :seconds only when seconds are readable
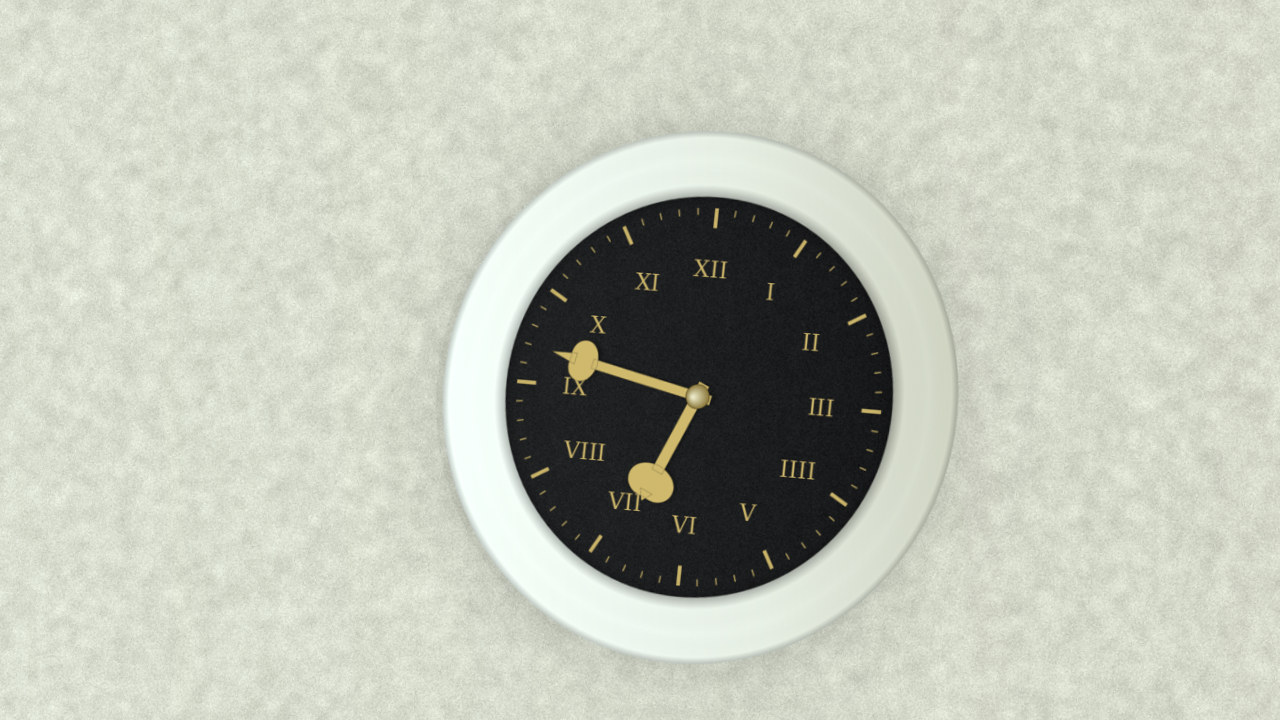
6:47
